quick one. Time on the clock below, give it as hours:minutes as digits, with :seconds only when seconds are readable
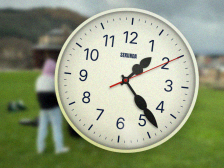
1:23:10
